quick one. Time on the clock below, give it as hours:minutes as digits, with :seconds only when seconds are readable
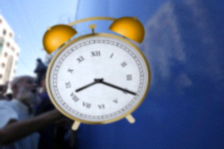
8:20
